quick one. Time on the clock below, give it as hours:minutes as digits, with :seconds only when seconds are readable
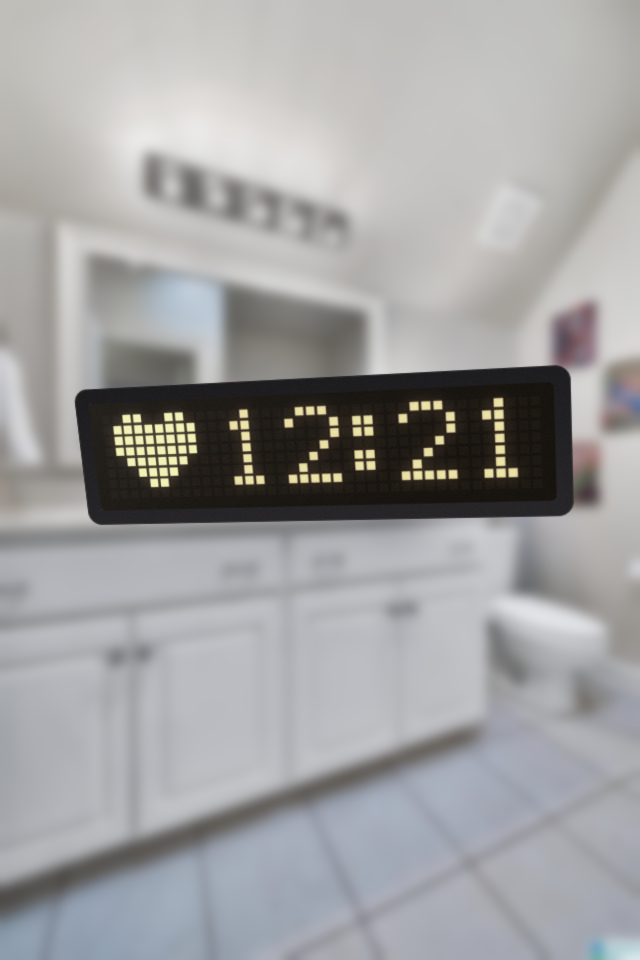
12:21
